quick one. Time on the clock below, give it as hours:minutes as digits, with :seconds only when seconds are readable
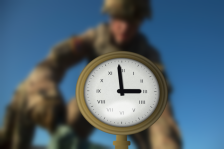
2:59
